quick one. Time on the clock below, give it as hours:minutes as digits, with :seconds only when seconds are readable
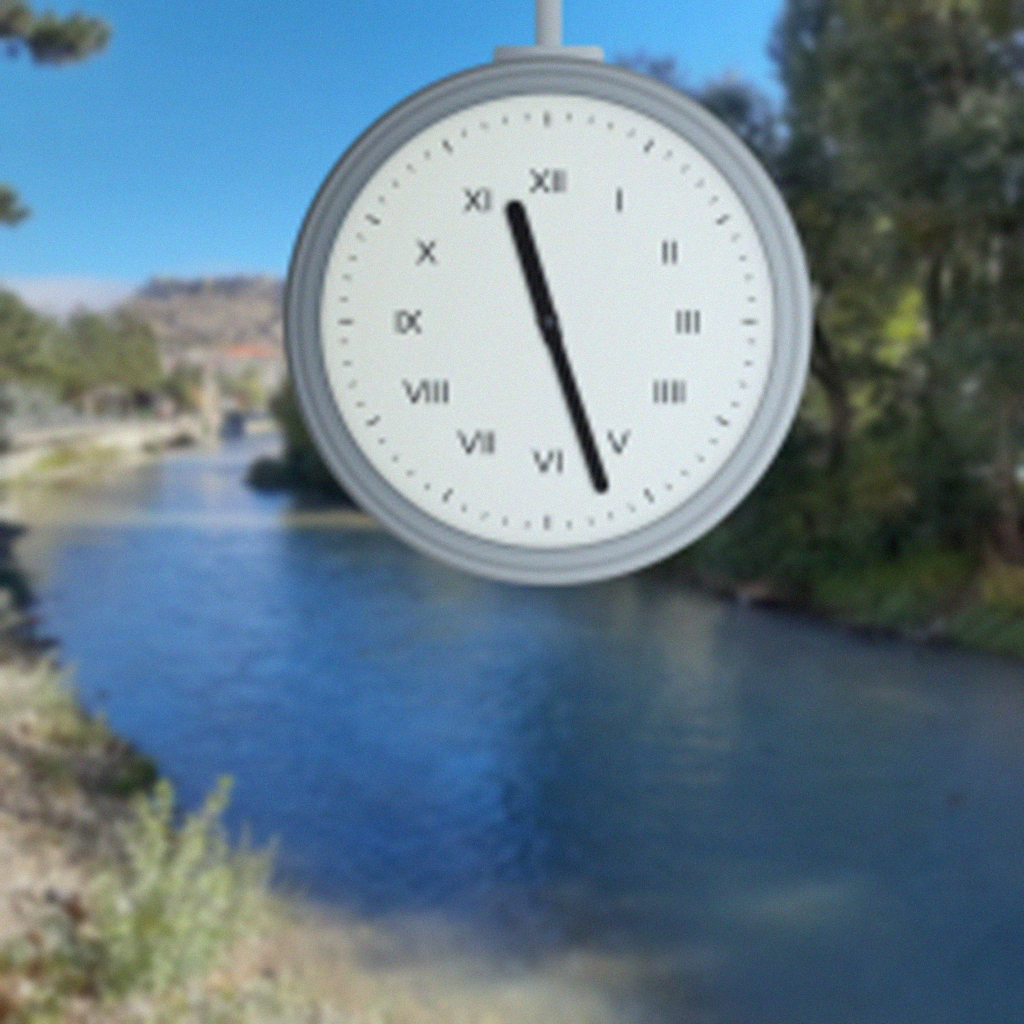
11:27
